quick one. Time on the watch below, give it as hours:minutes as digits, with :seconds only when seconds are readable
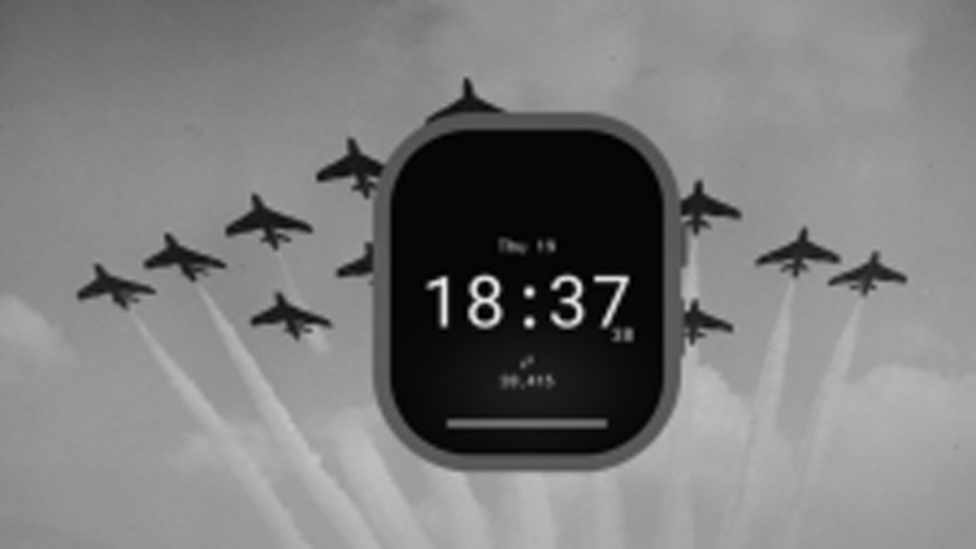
18:37
